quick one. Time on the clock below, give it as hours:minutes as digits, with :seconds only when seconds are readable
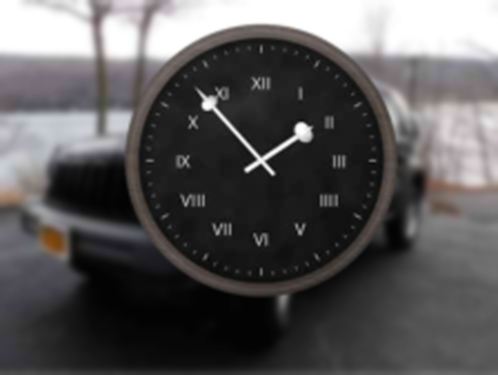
1:53
